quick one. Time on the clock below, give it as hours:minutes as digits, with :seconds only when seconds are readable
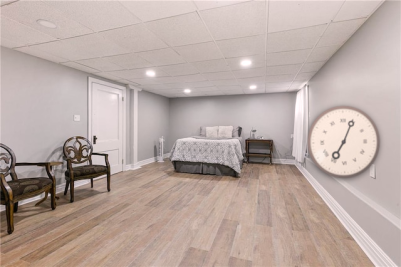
7:04
